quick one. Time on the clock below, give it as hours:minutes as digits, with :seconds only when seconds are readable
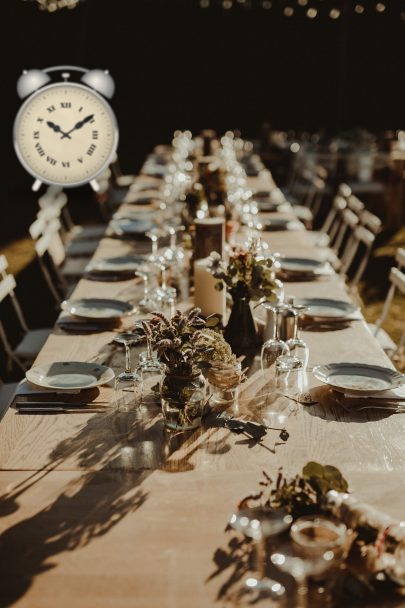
10:09
